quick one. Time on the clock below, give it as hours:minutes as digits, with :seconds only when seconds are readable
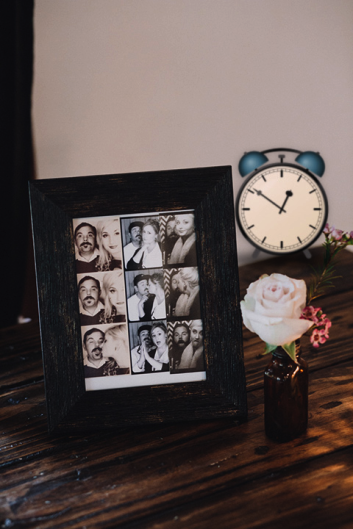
12:51
